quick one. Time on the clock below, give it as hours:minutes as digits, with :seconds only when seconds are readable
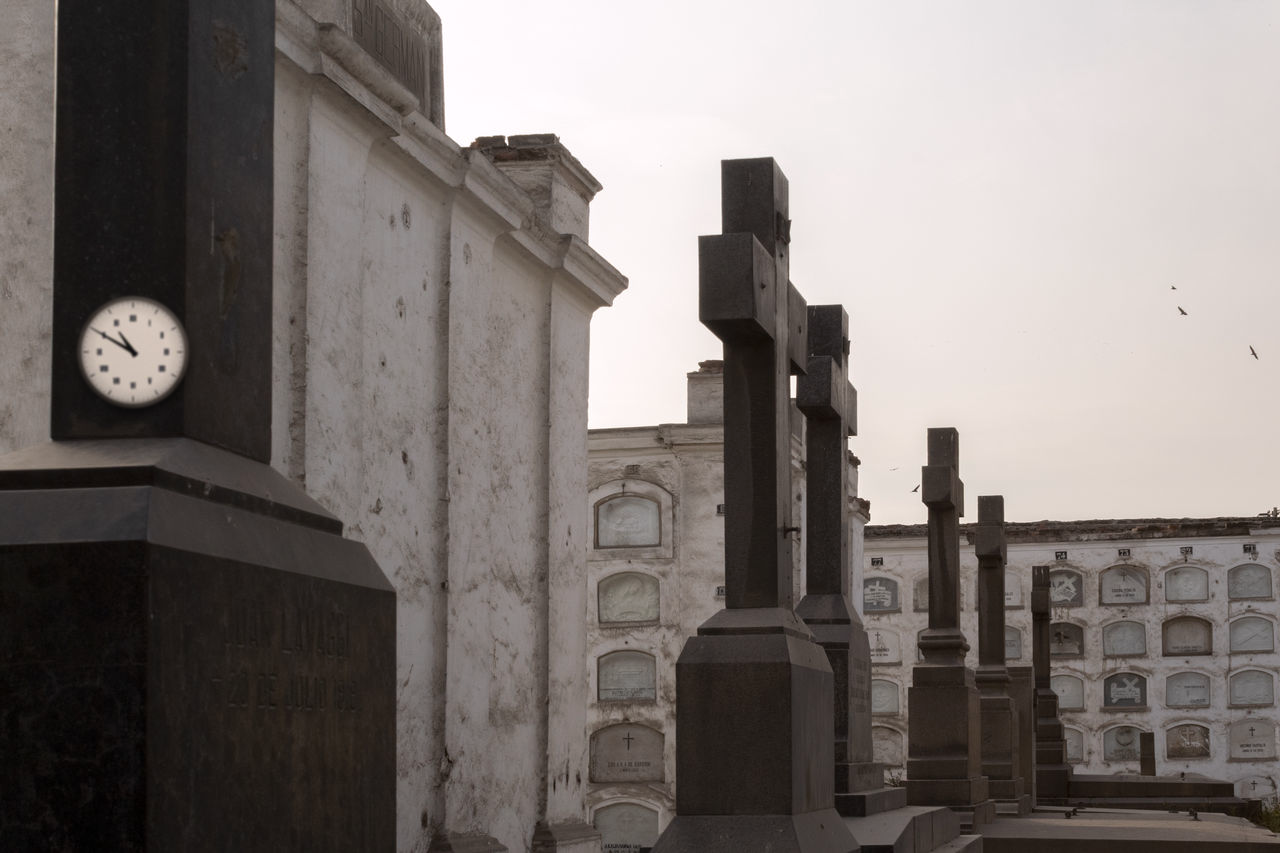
10:50
